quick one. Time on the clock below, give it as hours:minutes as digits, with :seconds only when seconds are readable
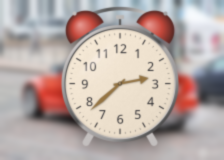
2:38
